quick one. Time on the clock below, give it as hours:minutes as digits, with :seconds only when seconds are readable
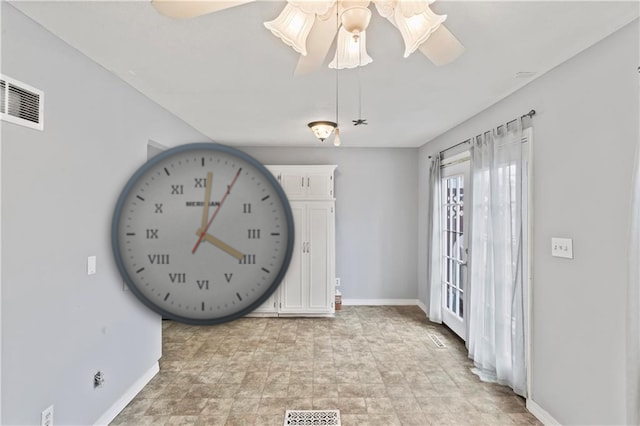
4:01:05
